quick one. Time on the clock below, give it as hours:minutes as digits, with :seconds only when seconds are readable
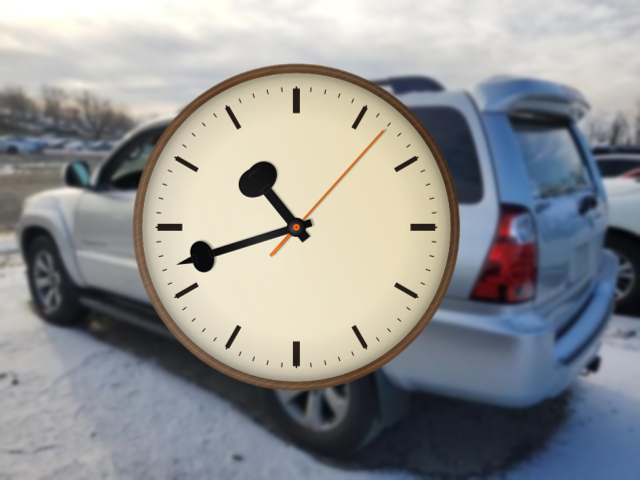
10:42:07
